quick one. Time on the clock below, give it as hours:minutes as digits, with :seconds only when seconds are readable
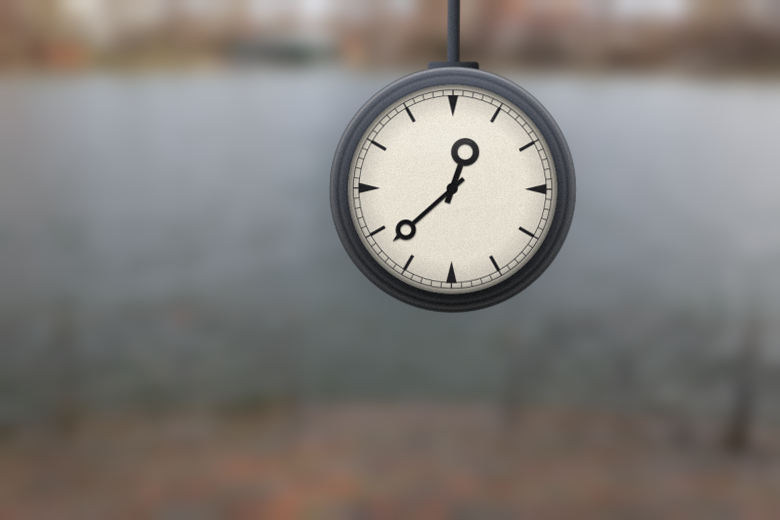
12:38
